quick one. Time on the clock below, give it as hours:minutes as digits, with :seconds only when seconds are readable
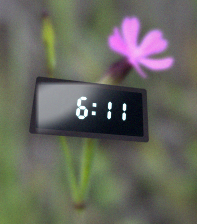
6:11
